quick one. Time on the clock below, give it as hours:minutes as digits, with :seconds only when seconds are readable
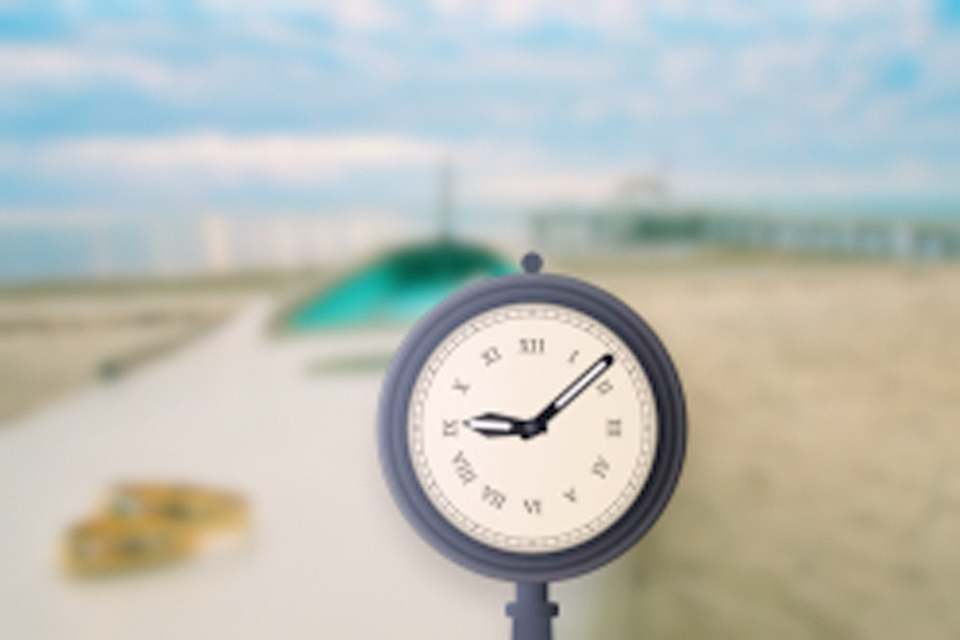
9:08
